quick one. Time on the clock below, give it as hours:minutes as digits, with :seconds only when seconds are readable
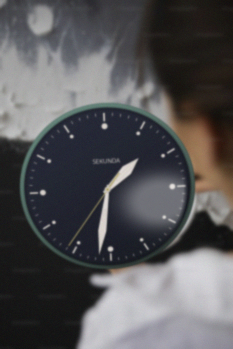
1:31:36
